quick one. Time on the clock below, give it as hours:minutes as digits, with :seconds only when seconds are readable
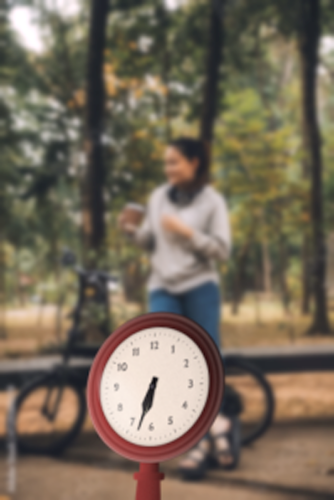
6:33
